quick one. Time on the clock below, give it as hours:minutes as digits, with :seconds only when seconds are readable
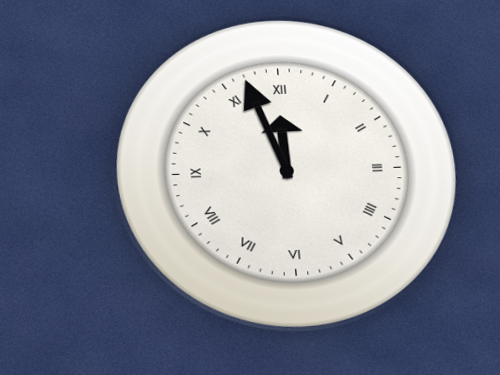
11:57
